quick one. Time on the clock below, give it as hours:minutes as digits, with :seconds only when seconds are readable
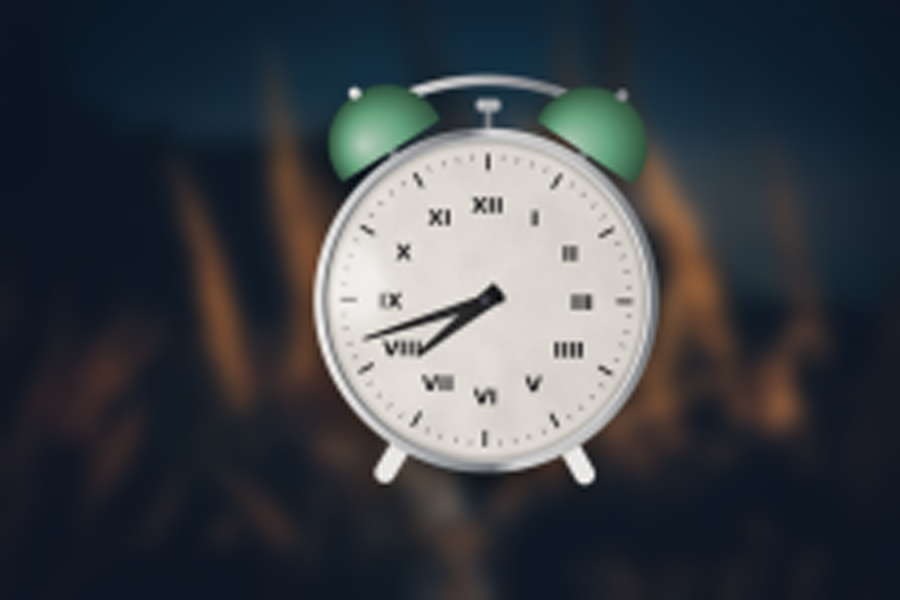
7:42
